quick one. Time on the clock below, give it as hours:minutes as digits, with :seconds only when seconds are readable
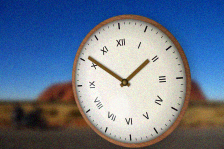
1:51
